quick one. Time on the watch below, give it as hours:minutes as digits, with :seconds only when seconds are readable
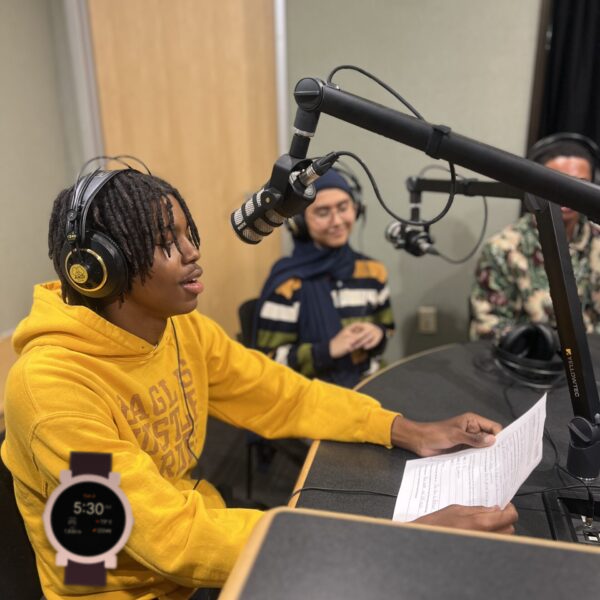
5:30
